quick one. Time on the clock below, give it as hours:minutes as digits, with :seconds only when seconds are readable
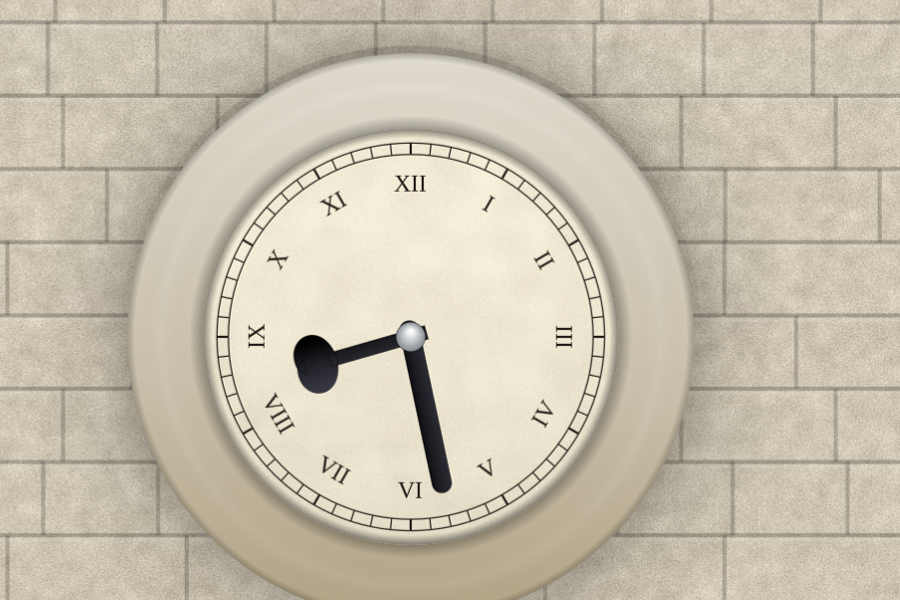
8:28
